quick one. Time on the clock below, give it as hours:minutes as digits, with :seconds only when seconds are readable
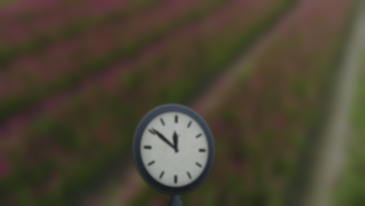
11:51
